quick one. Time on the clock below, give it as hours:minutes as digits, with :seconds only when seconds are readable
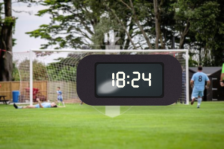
18:24
